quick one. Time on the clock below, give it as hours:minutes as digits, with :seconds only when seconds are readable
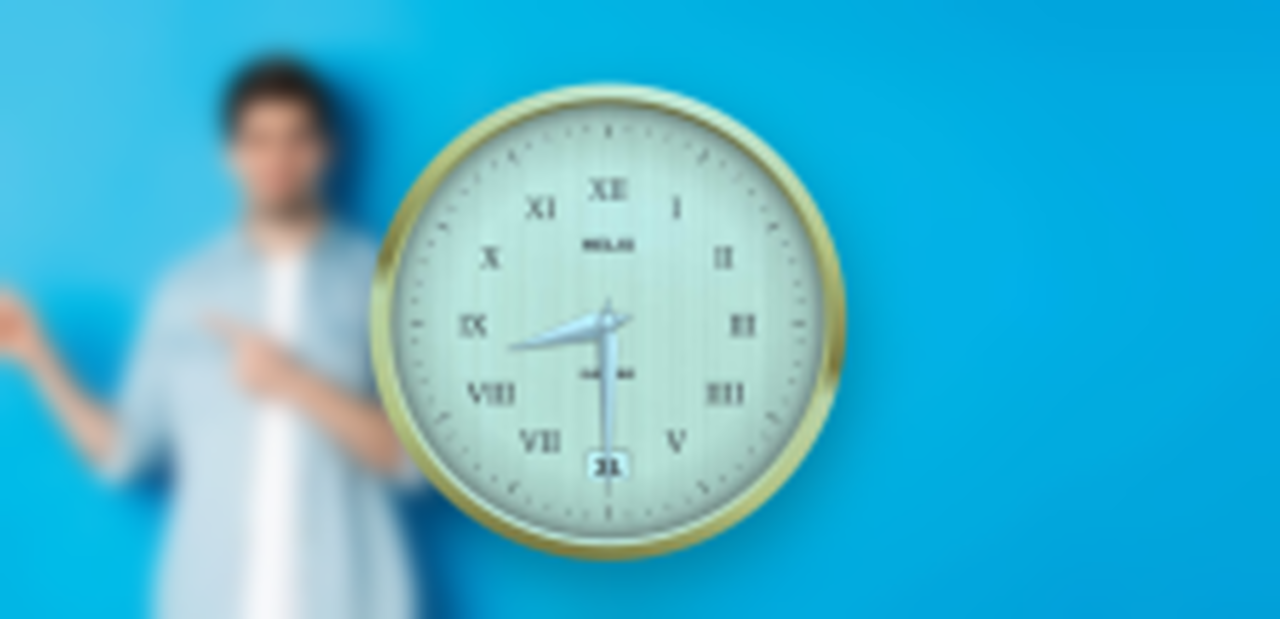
8:30
